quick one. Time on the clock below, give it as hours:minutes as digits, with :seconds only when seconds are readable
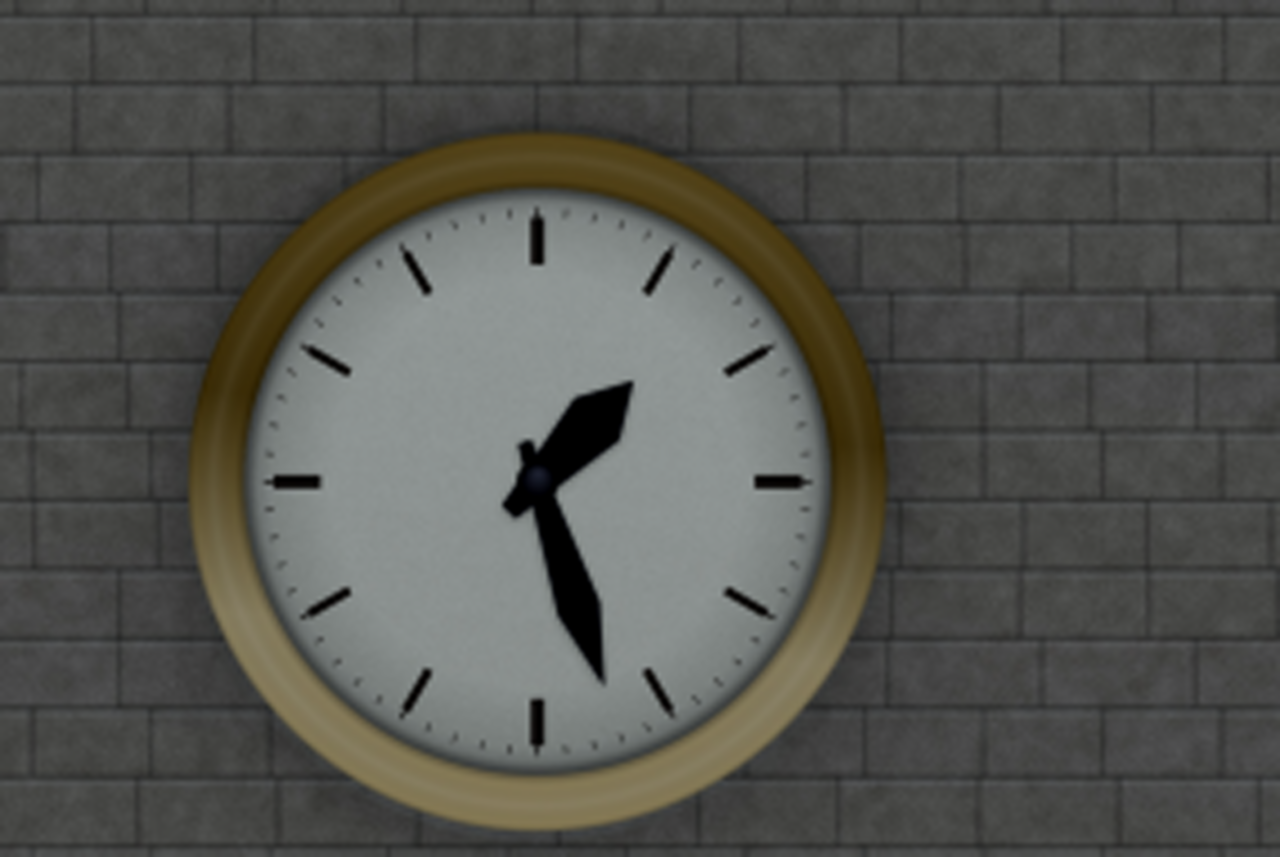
1:27
